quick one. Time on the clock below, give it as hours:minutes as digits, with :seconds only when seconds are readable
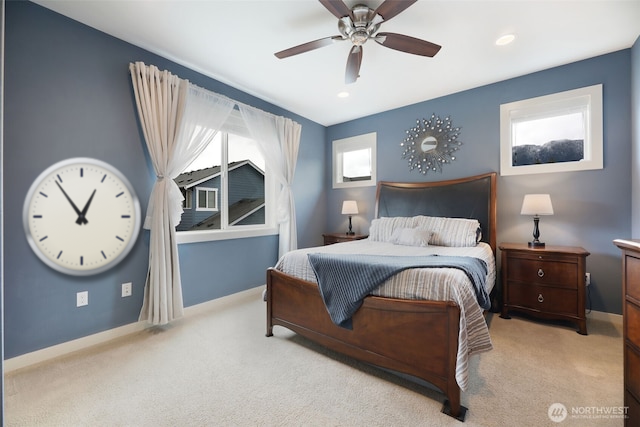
12:54
